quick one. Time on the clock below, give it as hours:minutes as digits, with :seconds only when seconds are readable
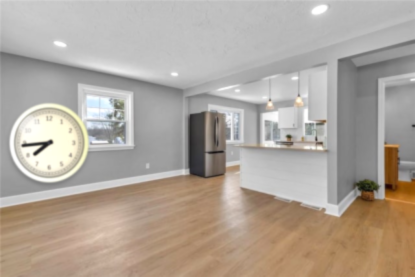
7:44
